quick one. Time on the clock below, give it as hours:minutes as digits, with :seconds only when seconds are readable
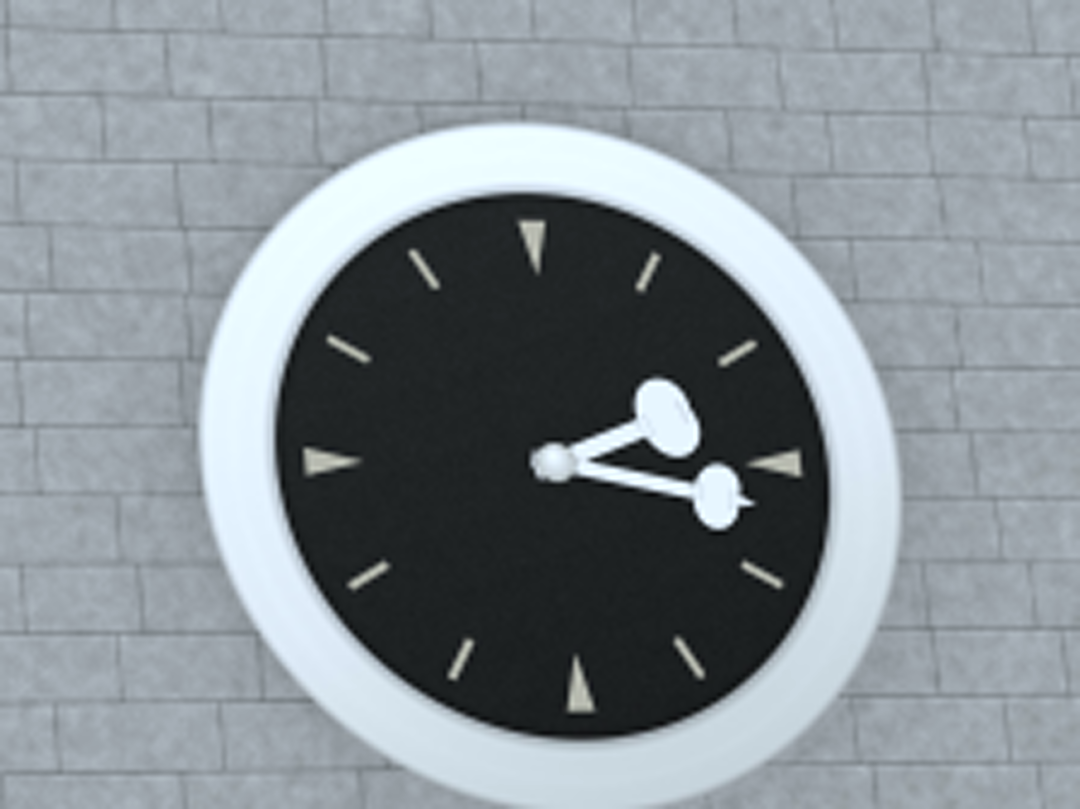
2:17
